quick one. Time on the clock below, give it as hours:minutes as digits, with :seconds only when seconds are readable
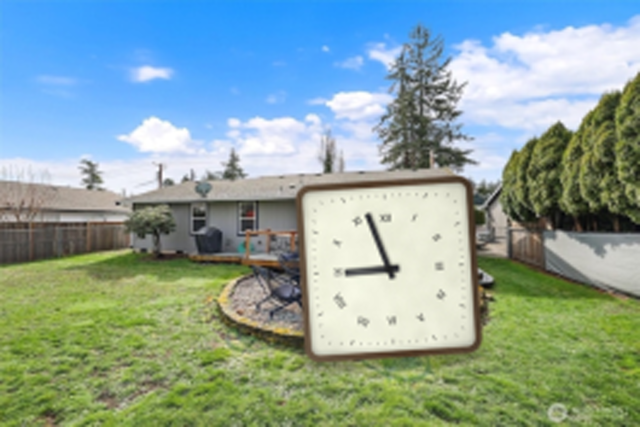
8:57
